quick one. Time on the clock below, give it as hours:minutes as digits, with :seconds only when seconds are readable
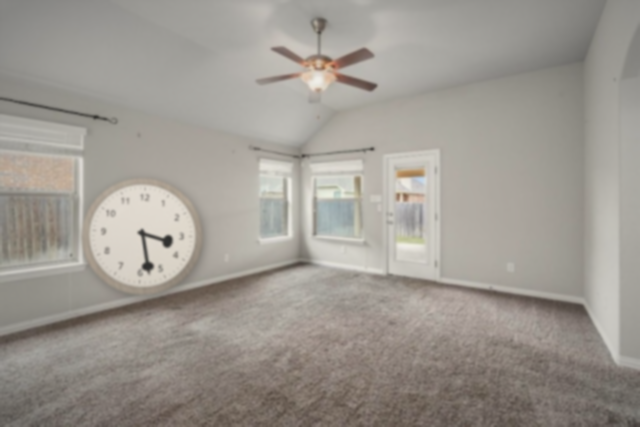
3:28
